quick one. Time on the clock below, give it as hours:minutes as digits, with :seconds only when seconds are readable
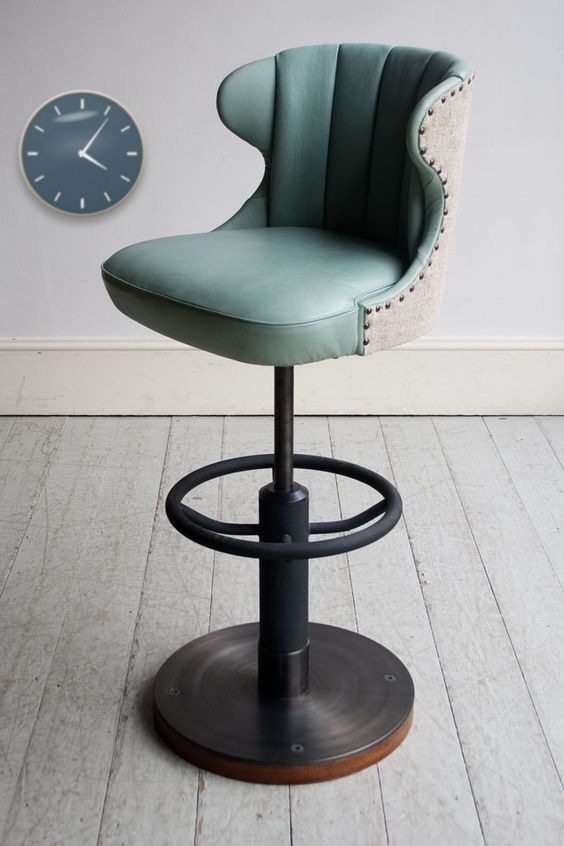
4:06
